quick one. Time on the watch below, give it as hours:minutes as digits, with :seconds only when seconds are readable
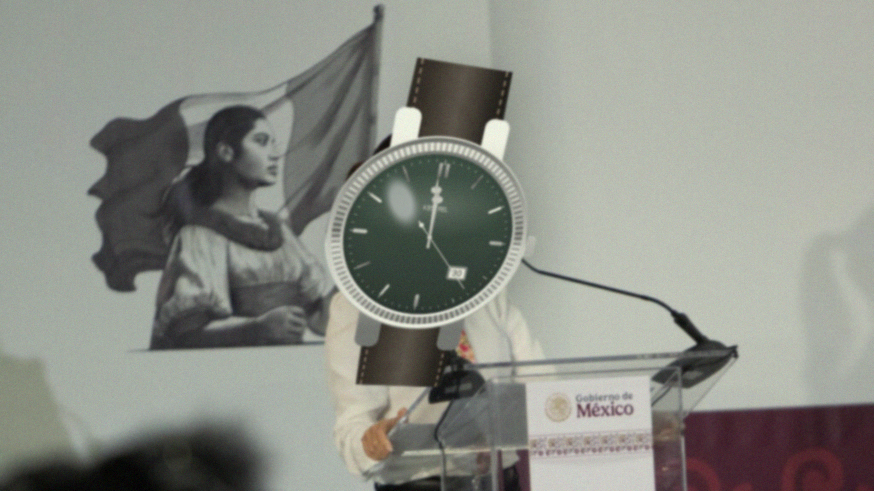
11:59:23
